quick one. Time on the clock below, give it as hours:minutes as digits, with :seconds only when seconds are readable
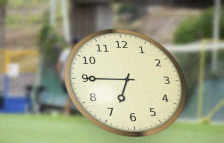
6:45
